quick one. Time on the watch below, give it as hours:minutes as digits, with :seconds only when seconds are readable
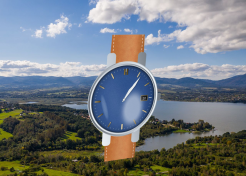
1:06
